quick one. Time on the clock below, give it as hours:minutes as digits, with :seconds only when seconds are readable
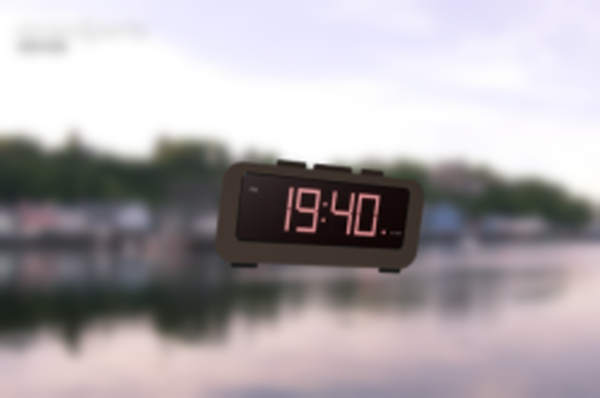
19:40
